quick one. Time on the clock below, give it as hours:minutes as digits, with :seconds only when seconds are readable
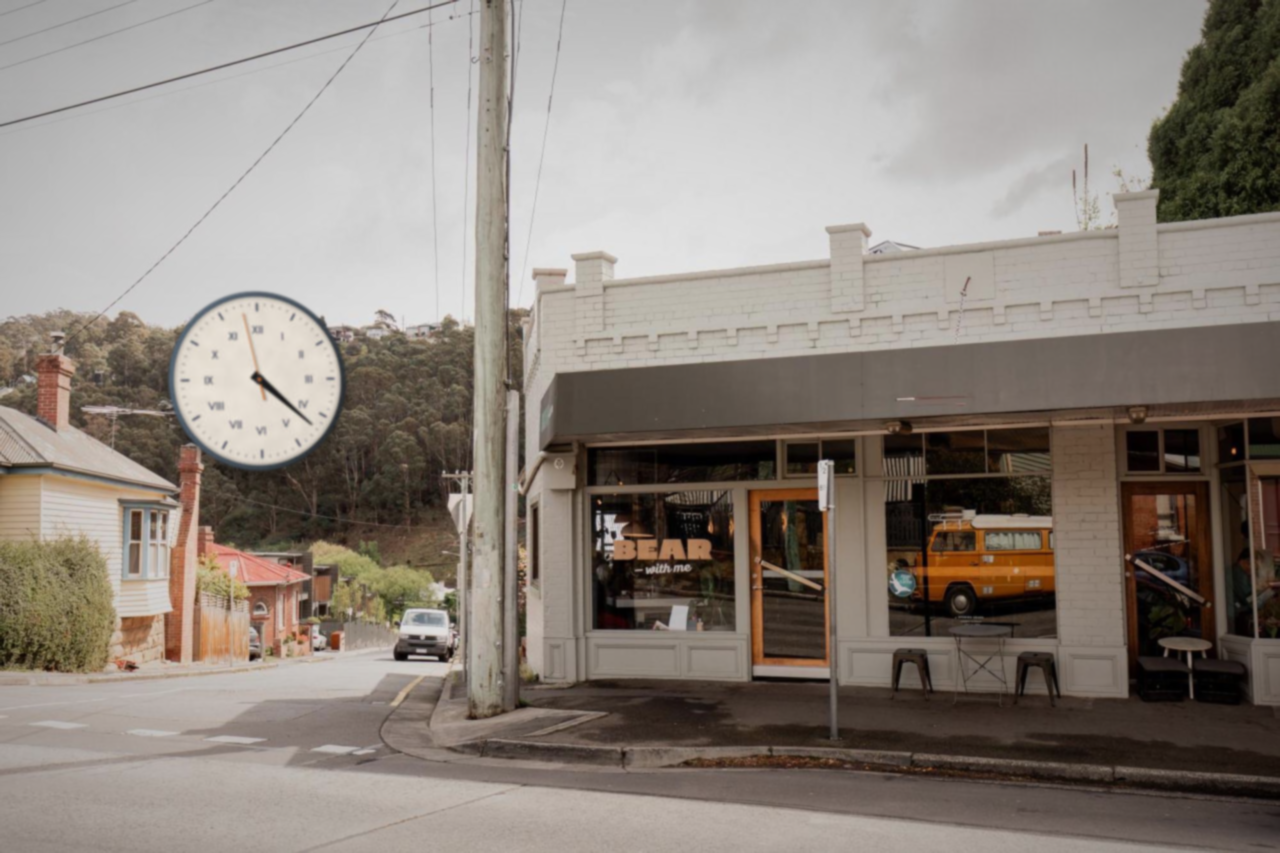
4:21:58
